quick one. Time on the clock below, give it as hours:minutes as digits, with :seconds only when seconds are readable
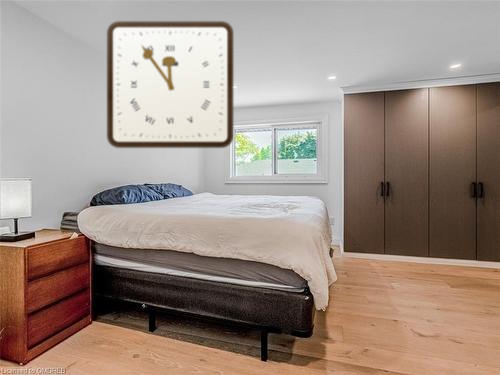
11:54
